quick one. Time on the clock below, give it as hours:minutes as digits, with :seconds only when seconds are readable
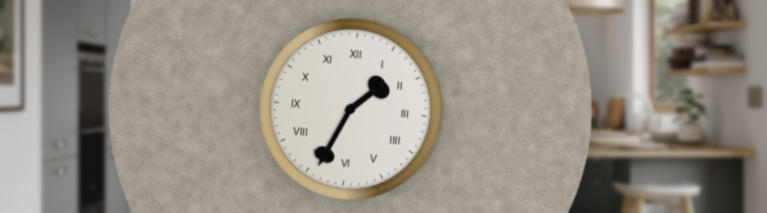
1:34
